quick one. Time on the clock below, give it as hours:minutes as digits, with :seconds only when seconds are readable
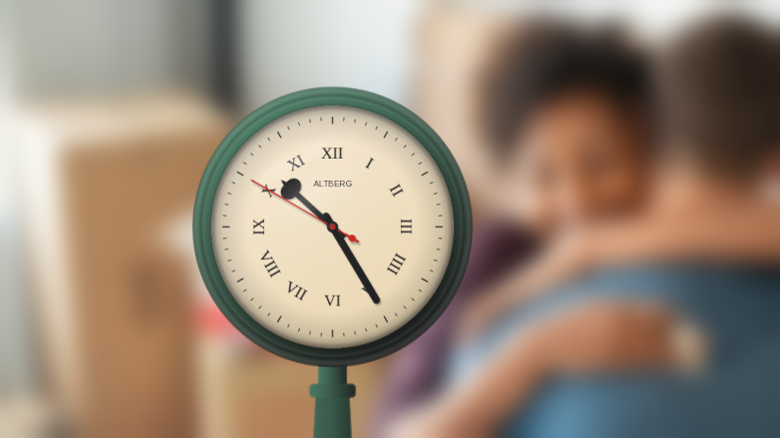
10:24:50
